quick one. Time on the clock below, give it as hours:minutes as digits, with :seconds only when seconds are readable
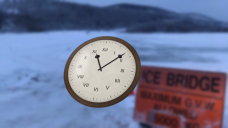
11:08
